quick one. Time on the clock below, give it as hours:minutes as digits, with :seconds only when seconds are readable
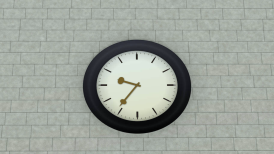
9:36
